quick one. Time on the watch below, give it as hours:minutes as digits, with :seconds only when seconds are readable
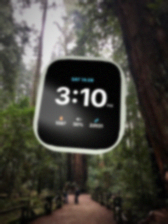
3:10
